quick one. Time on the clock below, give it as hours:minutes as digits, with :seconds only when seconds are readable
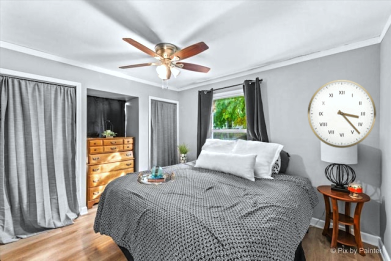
3:23
